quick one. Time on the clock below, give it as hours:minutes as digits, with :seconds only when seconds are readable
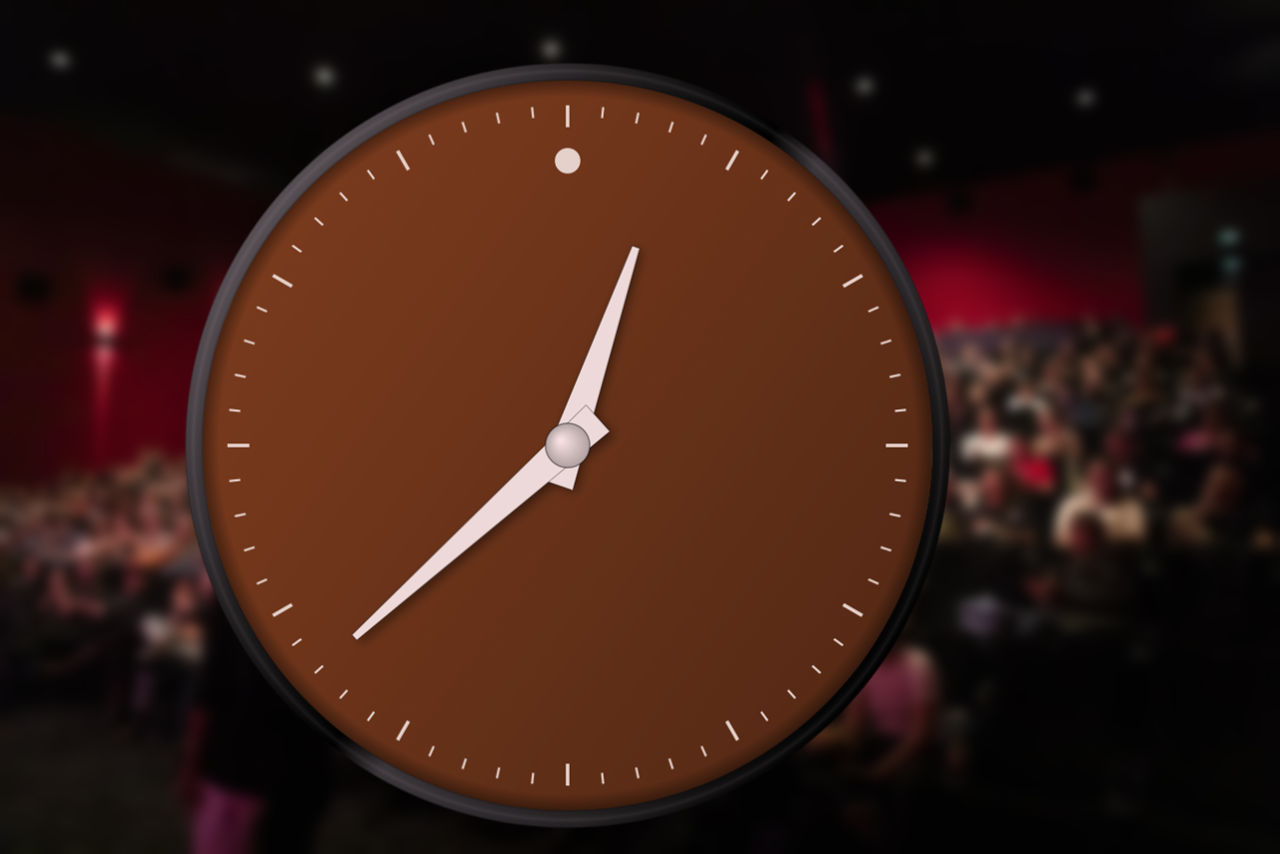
12:38
